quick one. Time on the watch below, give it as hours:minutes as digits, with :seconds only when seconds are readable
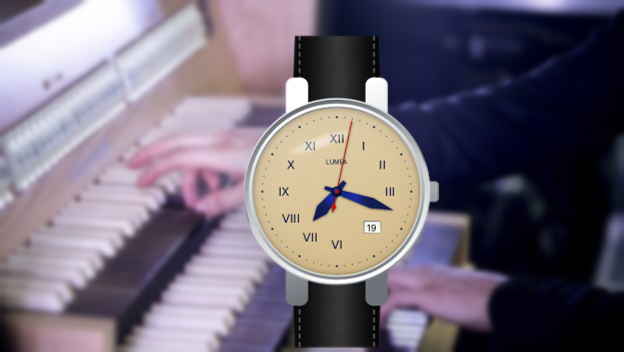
7:18:02
